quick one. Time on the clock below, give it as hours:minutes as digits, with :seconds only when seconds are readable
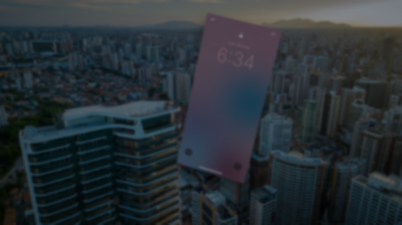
6:34
